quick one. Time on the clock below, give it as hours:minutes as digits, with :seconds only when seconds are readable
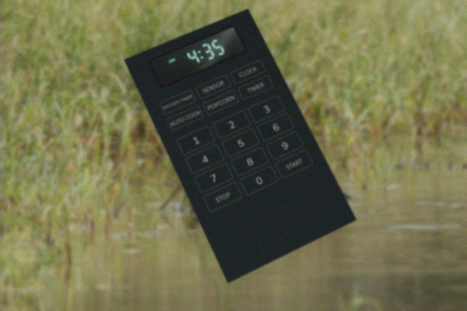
4:35
